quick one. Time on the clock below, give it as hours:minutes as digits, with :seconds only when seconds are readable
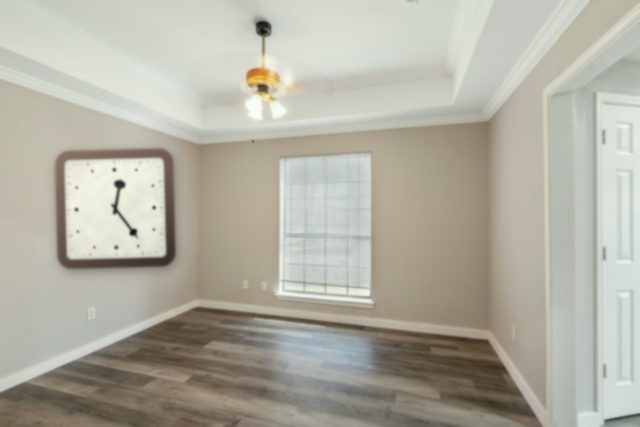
12:24
